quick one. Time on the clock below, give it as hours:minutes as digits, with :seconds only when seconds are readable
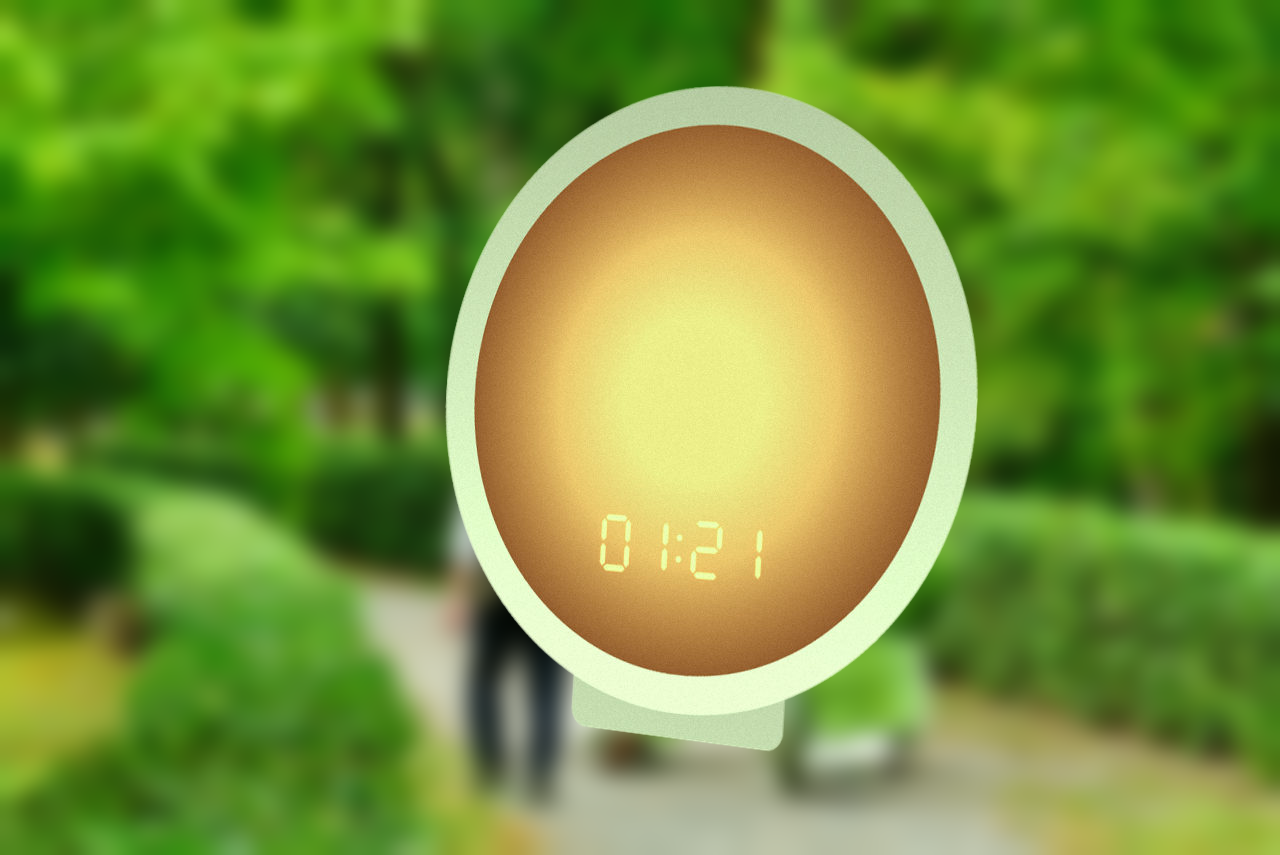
1:21
